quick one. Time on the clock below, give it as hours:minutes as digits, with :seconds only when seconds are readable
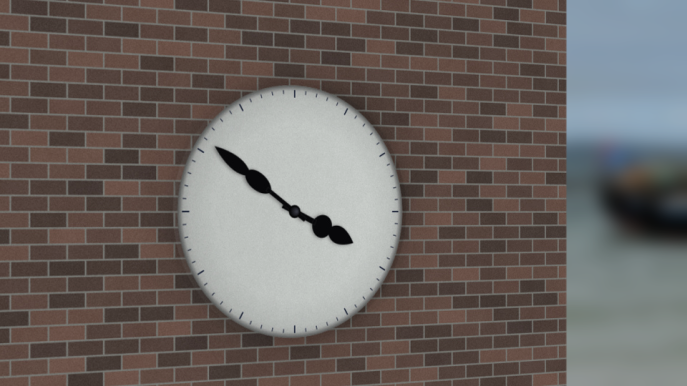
3:51
